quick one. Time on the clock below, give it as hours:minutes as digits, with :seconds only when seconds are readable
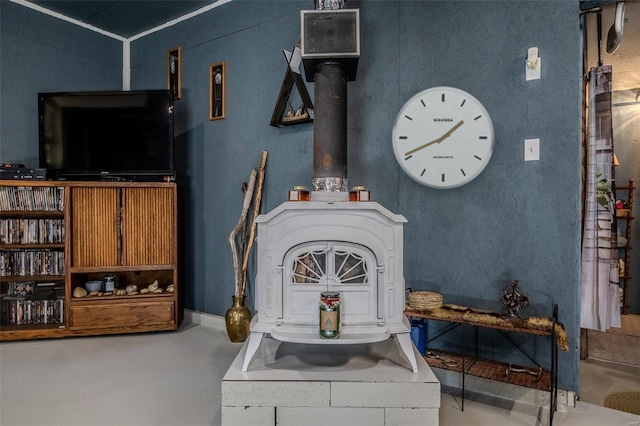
1:41
